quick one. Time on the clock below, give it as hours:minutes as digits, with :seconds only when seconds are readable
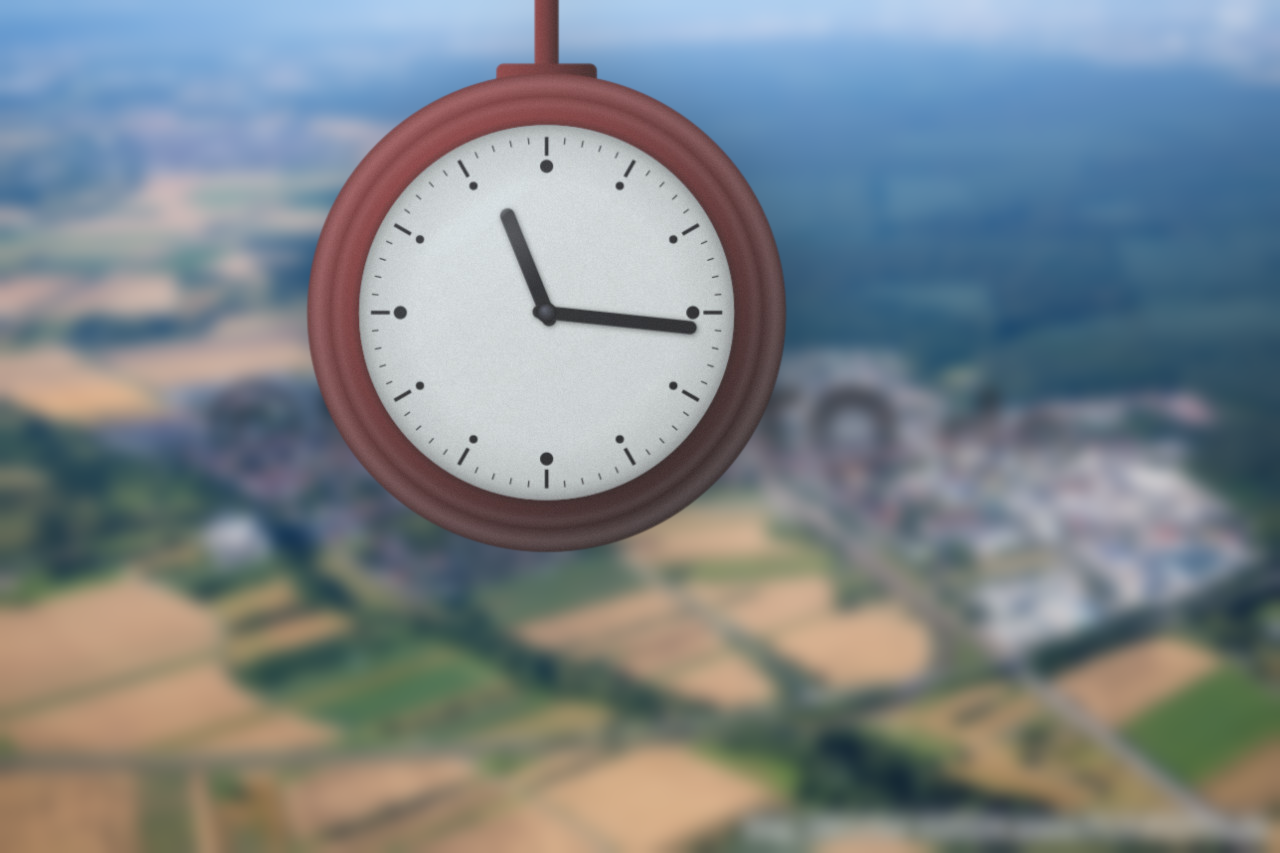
11:16
